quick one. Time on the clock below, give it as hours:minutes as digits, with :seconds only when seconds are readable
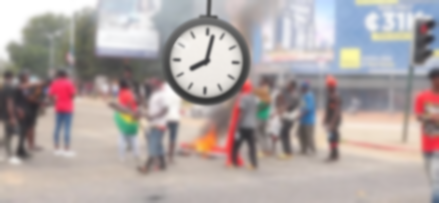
8:02
